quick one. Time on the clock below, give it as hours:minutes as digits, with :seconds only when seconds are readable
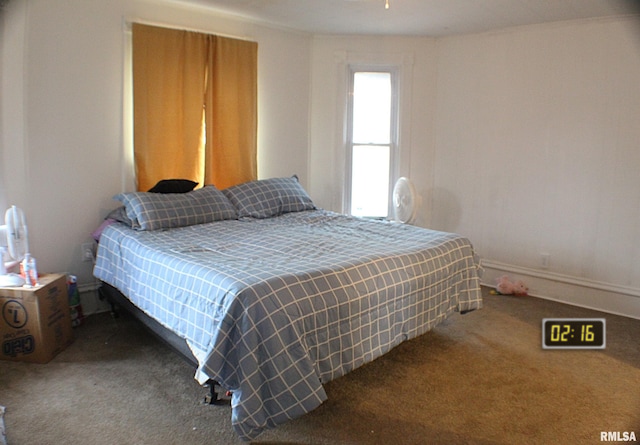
2:16
